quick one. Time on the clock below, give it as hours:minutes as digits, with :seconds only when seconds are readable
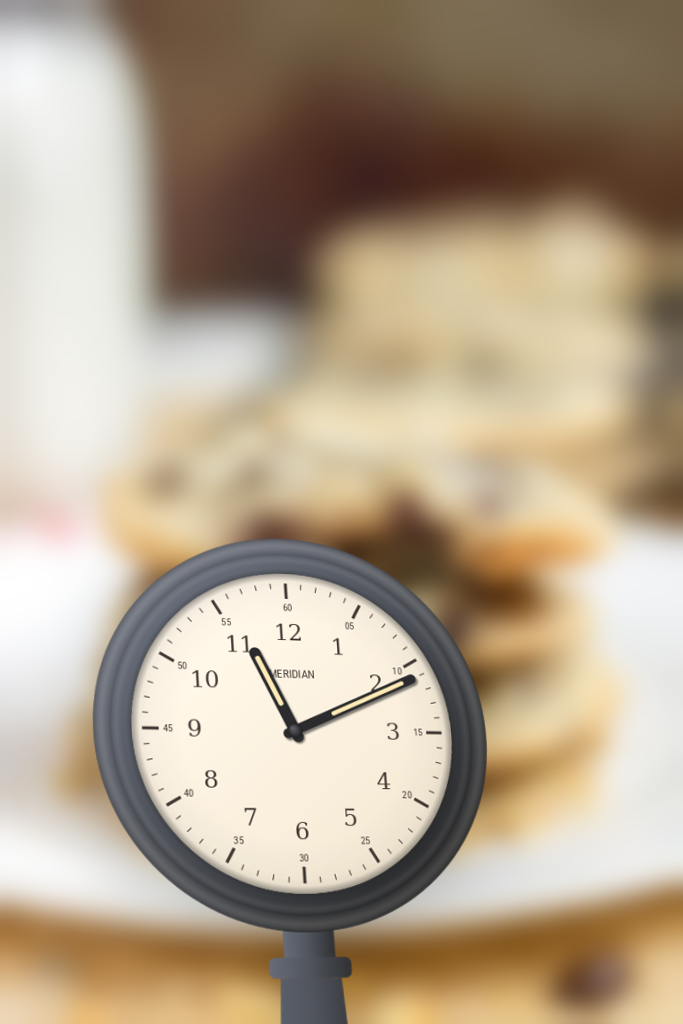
11:11
